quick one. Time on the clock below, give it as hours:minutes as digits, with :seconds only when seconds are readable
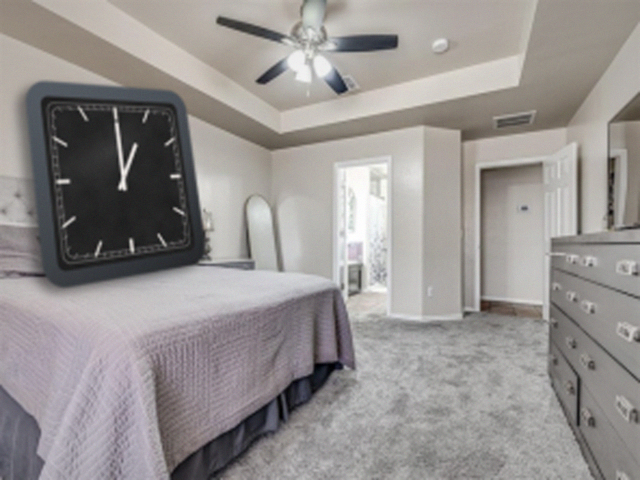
1:00
